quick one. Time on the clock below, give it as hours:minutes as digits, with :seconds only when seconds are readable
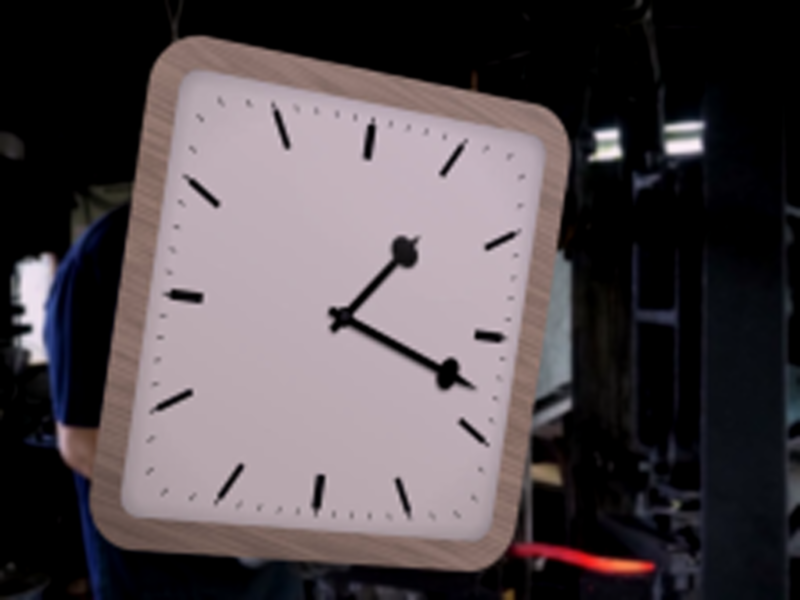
1:18
